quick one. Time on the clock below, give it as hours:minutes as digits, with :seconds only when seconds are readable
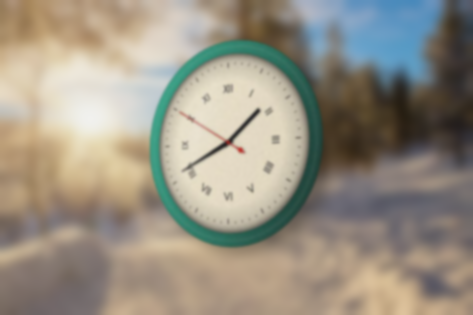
1:40:50
